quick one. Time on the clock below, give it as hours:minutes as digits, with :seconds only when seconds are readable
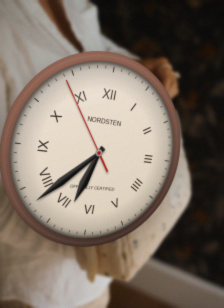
6:37:54
